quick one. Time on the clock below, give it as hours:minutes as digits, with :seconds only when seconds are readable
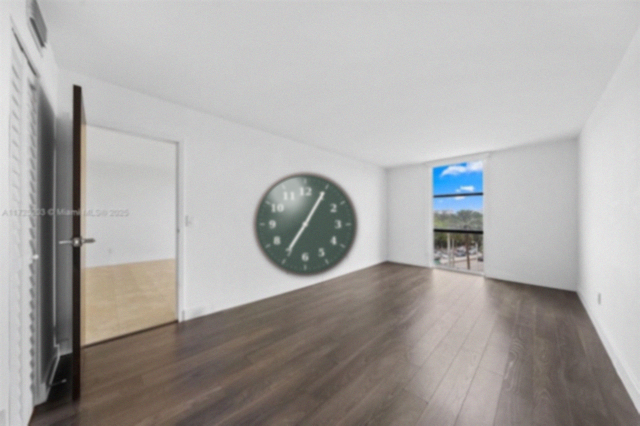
7:05
